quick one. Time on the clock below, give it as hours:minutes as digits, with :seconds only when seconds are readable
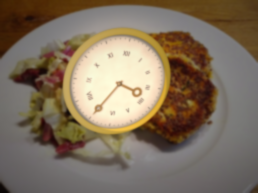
3:35
